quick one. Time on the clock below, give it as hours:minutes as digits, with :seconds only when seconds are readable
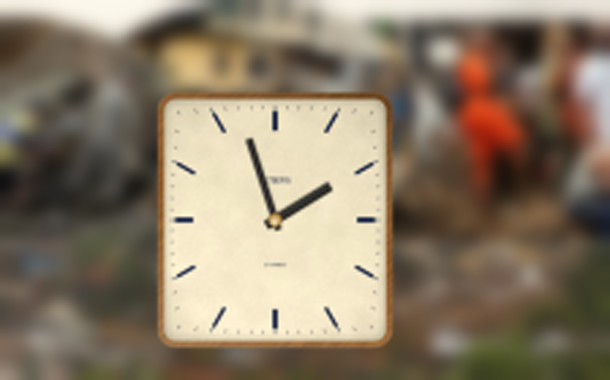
1:57
